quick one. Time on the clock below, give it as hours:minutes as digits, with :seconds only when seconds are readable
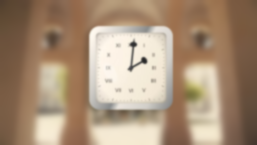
2:01
